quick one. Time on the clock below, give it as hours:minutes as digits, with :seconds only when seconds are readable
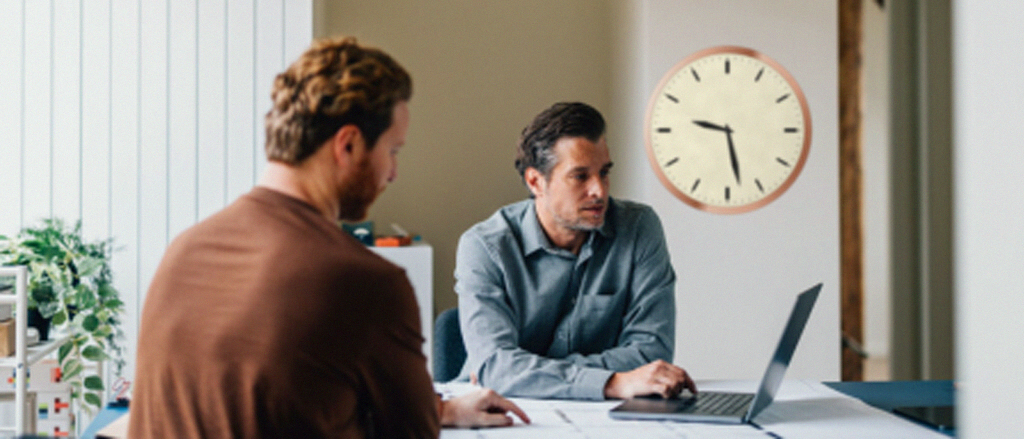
9:28
